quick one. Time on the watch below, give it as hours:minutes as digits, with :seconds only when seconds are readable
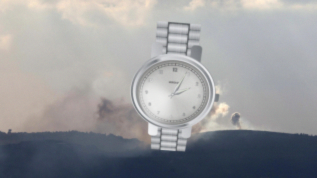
2:04
